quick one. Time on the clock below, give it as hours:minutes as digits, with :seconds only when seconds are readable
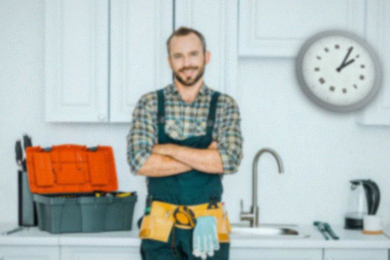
2:06
